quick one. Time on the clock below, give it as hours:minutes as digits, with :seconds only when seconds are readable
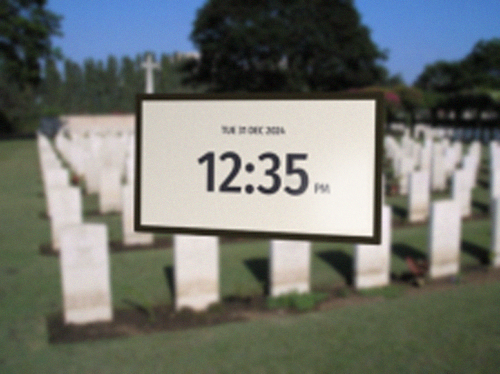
12:35
